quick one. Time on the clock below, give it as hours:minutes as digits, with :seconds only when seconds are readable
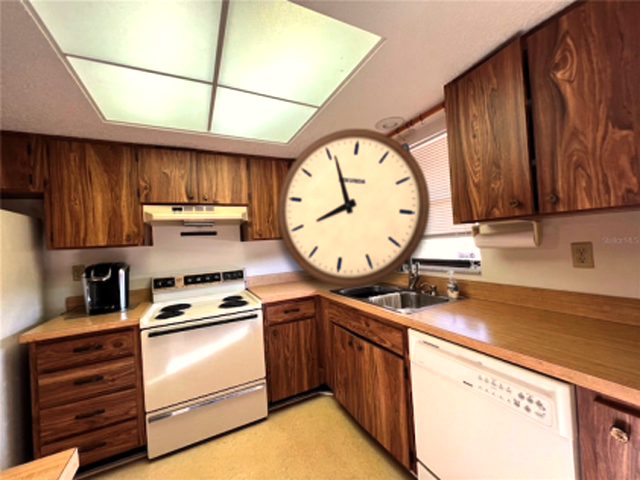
7:56
